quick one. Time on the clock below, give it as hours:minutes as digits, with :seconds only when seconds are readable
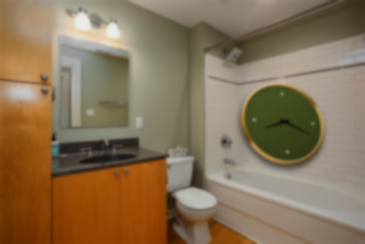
8:19
